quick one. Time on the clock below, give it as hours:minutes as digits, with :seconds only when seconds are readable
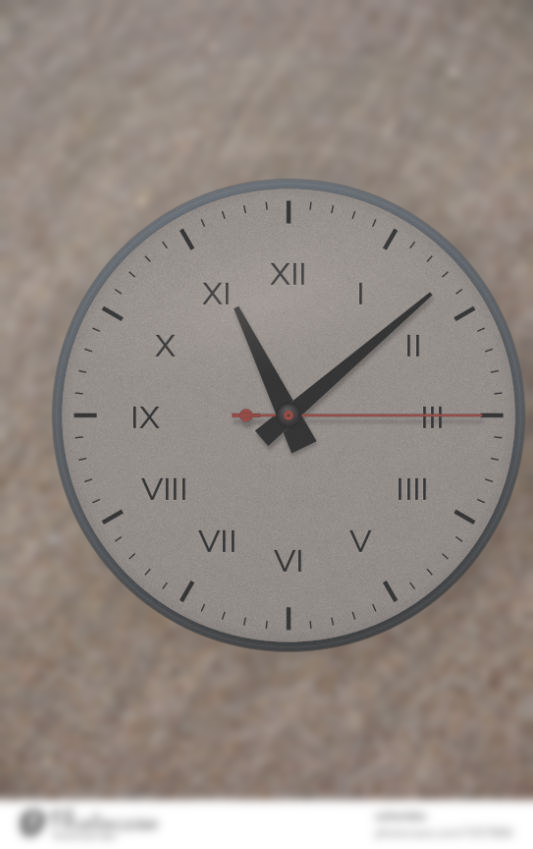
11:08:15
